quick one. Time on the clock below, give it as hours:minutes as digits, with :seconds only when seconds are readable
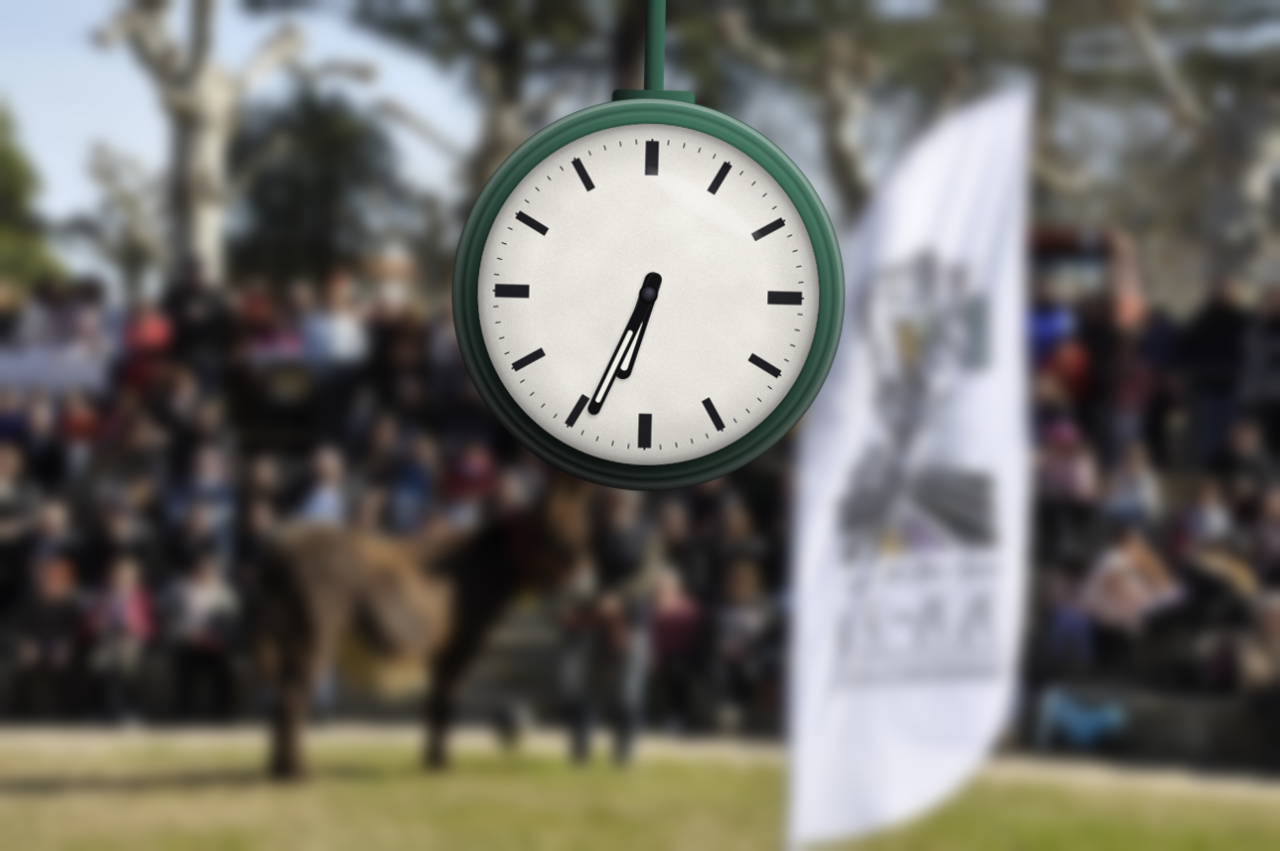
6:34
